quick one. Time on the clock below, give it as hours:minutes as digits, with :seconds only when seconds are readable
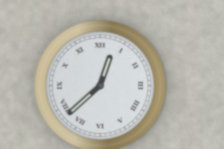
12:38
